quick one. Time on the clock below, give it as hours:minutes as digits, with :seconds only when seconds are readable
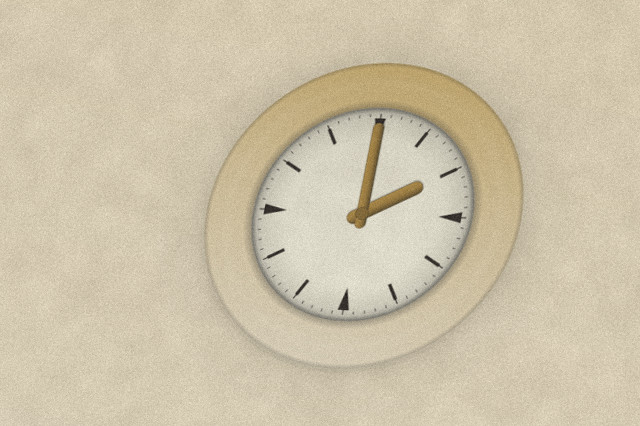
2:00
